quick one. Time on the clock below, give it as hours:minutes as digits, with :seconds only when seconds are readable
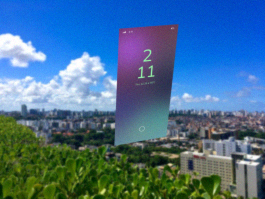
2:11
